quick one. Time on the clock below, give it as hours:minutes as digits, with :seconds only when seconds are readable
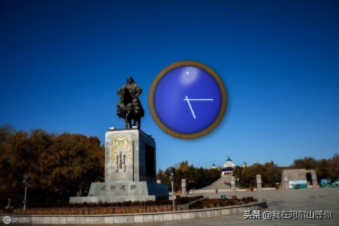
5:15
